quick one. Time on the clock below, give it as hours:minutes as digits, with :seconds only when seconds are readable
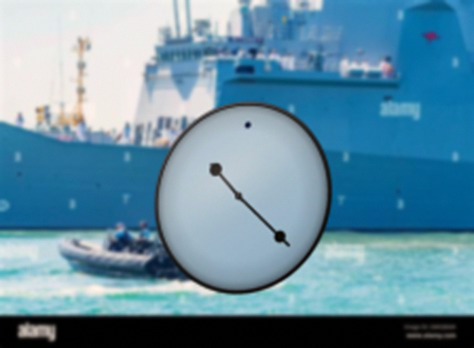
10:21
